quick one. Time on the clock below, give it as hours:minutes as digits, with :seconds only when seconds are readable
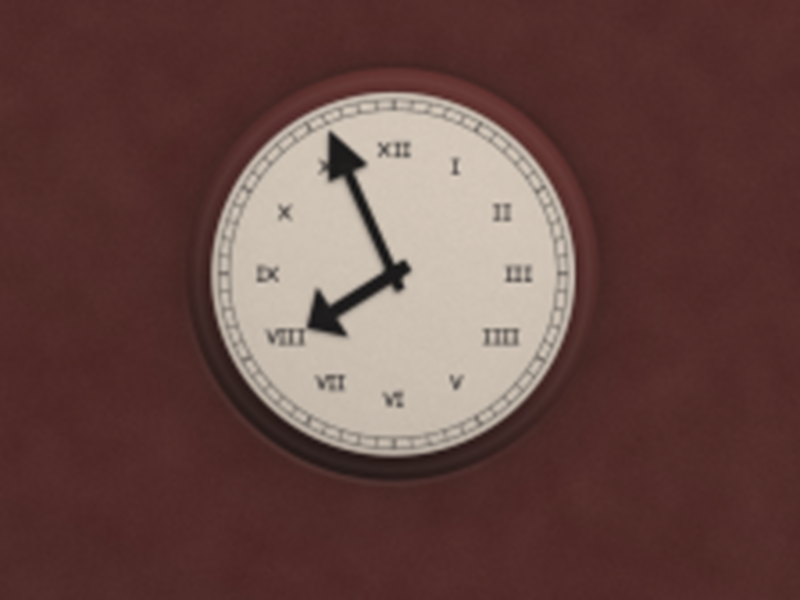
7:56
